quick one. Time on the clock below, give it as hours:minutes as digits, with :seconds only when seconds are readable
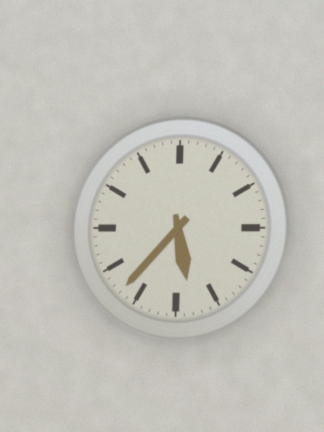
5:37
